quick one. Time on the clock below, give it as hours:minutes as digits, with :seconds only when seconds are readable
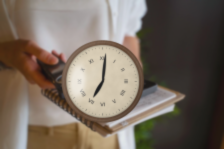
7:01
